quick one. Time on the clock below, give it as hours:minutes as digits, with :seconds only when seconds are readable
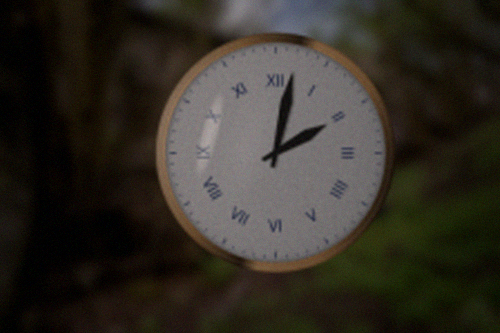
2:02
